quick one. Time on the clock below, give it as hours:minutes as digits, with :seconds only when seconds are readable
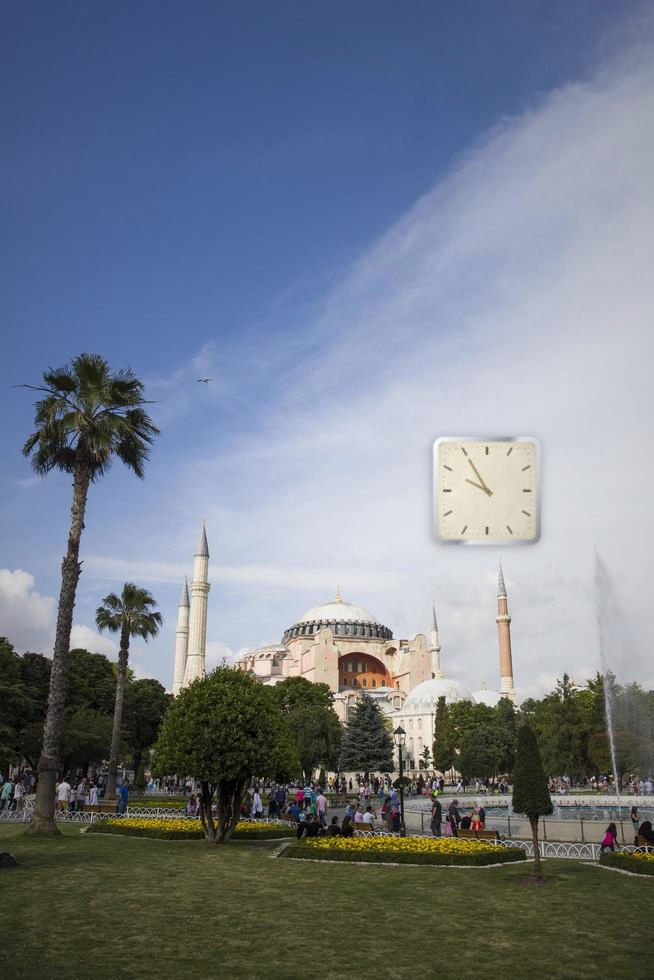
9:55
